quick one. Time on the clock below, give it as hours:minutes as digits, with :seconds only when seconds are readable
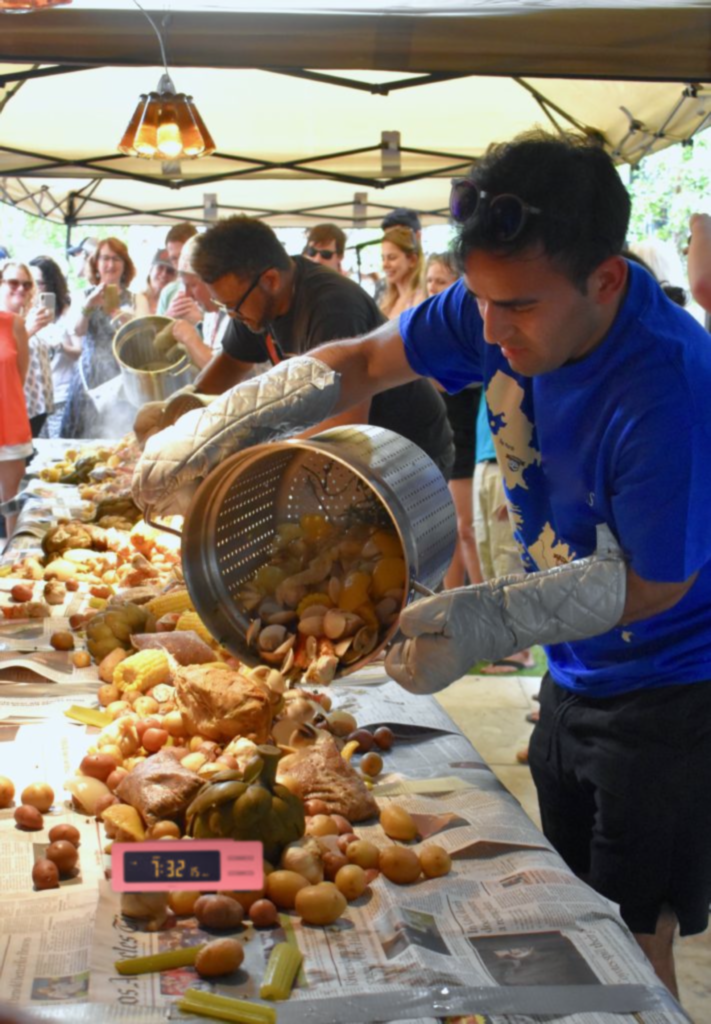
7:32
